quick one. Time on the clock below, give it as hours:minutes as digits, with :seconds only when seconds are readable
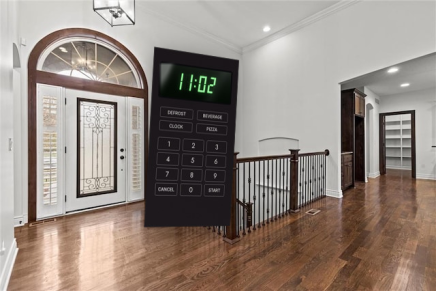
11:02
